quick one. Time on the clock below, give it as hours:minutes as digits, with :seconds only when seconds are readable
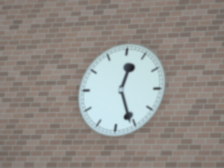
12:26
